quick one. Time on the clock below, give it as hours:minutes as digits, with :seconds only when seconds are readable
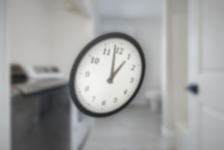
12:58
